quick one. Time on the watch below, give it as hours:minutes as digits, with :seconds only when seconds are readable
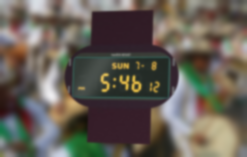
5:46
